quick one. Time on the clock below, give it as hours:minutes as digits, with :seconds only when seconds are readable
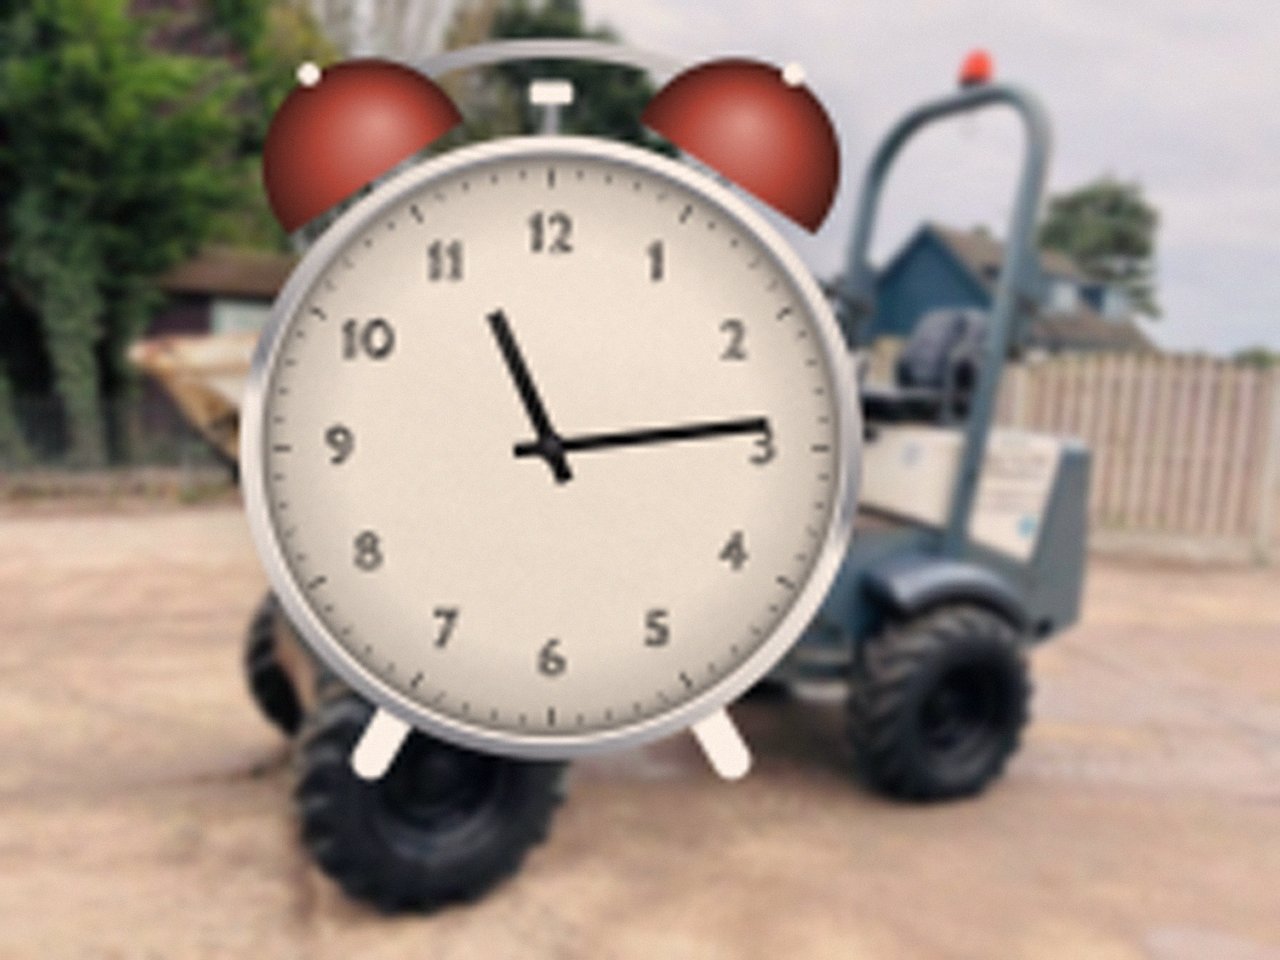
11:14
